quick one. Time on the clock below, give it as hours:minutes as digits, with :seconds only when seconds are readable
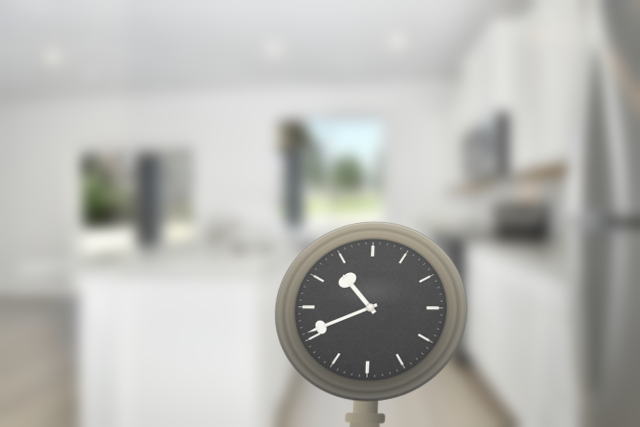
10:41
